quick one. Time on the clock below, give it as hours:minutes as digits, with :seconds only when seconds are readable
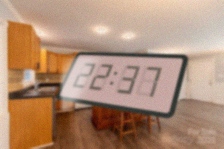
22:37
